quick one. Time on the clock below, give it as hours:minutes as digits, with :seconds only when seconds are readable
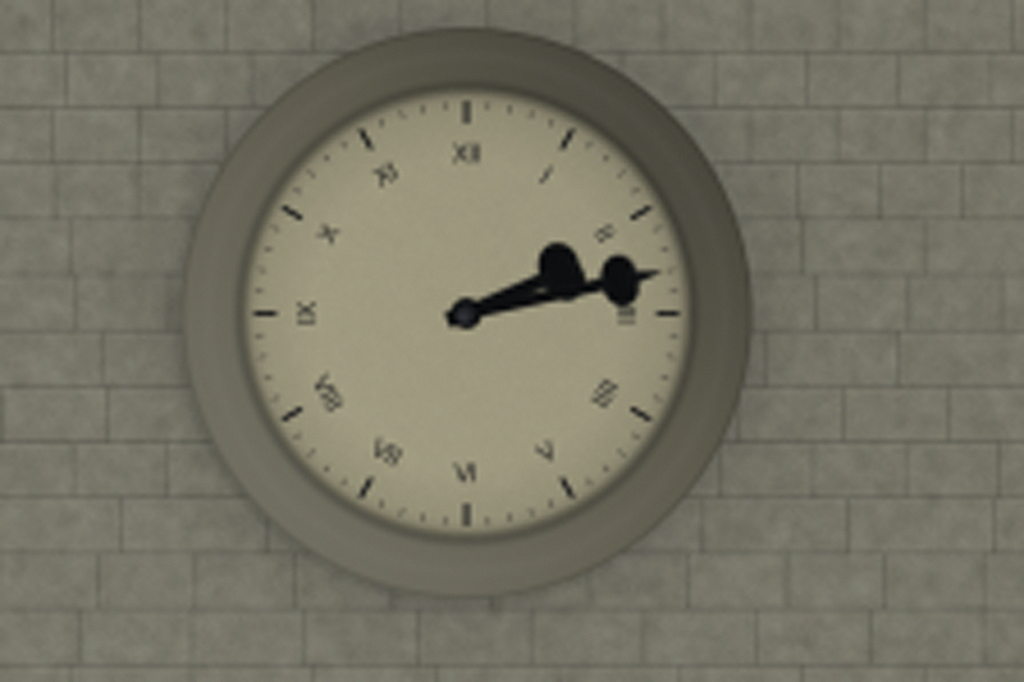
2:13
